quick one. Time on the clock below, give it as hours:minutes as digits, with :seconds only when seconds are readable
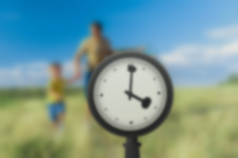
4:01
